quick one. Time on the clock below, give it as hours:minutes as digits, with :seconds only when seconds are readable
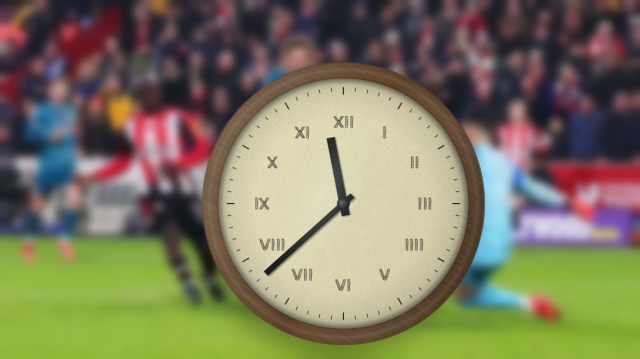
11:38
